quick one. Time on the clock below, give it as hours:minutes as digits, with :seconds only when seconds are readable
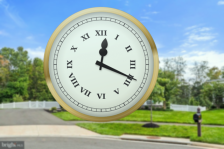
12:19
